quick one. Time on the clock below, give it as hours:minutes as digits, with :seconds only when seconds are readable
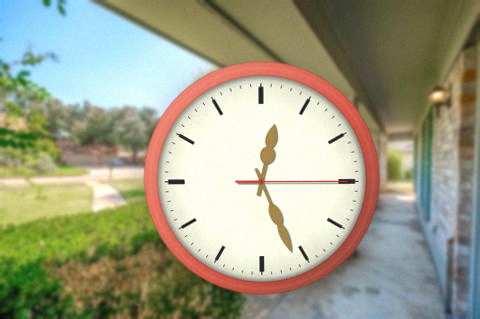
12:26:15
